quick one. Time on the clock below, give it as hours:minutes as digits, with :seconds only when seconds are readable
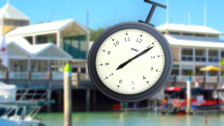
7:06
